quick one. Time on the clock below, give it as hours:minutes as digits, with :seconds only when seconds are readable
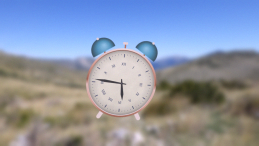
5:46
